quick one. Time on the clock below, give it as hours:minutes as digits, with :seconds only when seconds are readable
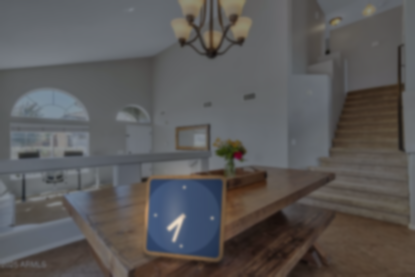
7:33
